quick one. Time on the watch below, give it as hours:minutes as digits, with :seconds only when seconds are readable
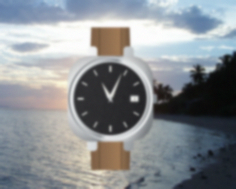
11:04
